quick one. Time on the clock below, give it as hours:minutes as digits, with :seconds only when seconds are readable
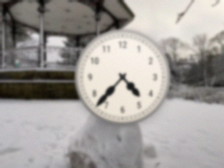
4:37
